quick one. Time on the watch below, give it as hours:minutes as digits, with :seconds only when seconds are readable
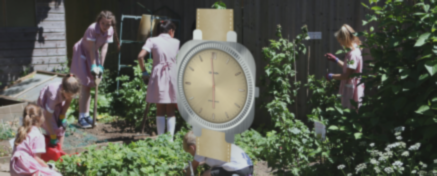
5:59
